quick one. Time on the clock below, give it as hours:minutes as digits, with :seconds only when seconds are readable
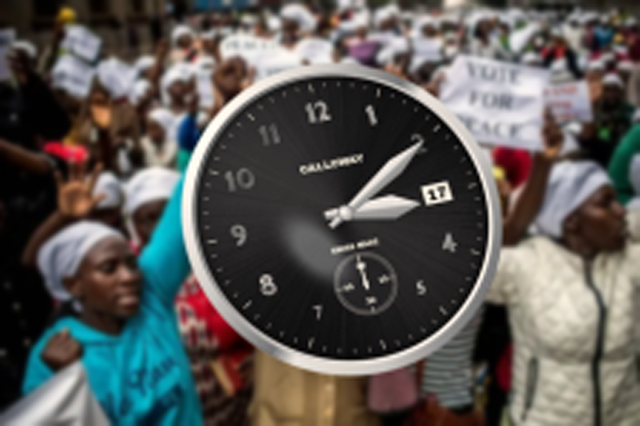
3:10
